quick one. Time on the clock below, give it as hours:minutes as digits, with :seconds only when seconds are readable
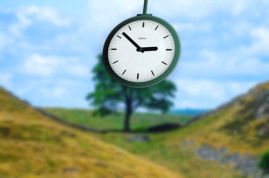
2:52
